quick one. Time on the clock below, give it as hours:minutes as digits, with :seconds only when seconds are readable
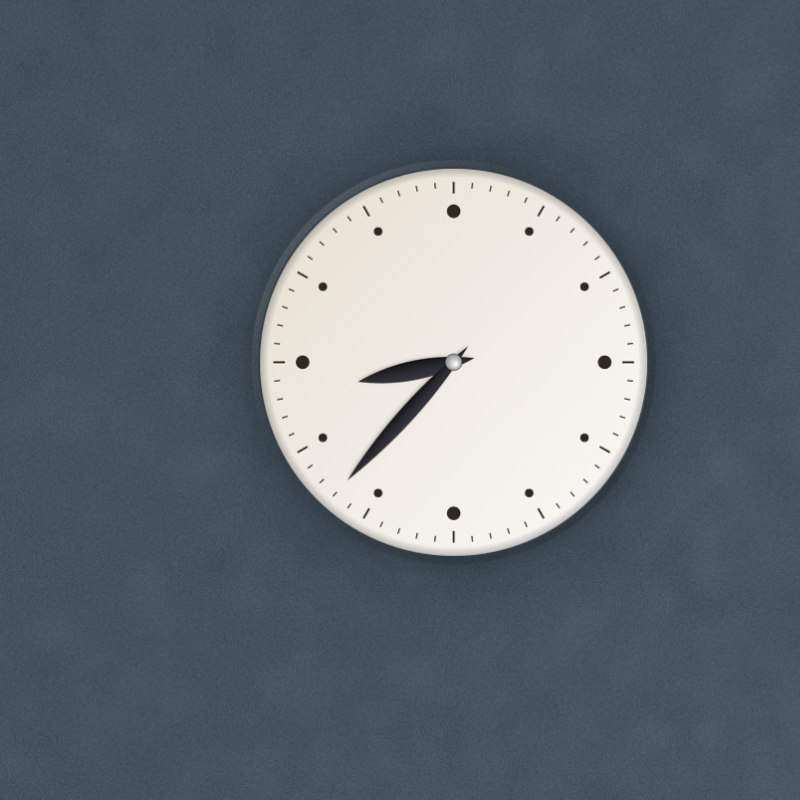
8:37
